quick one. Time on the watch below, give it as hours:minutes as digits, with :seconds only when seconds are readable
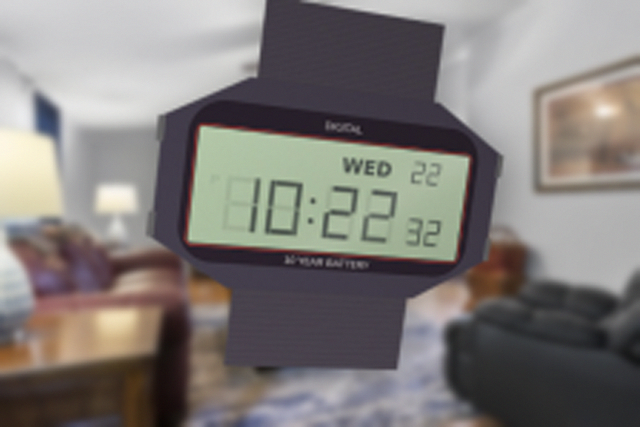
10:22:32
